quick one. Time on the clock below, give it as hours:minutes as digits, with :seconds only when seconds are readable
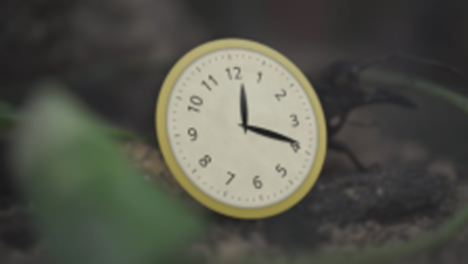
12:19
